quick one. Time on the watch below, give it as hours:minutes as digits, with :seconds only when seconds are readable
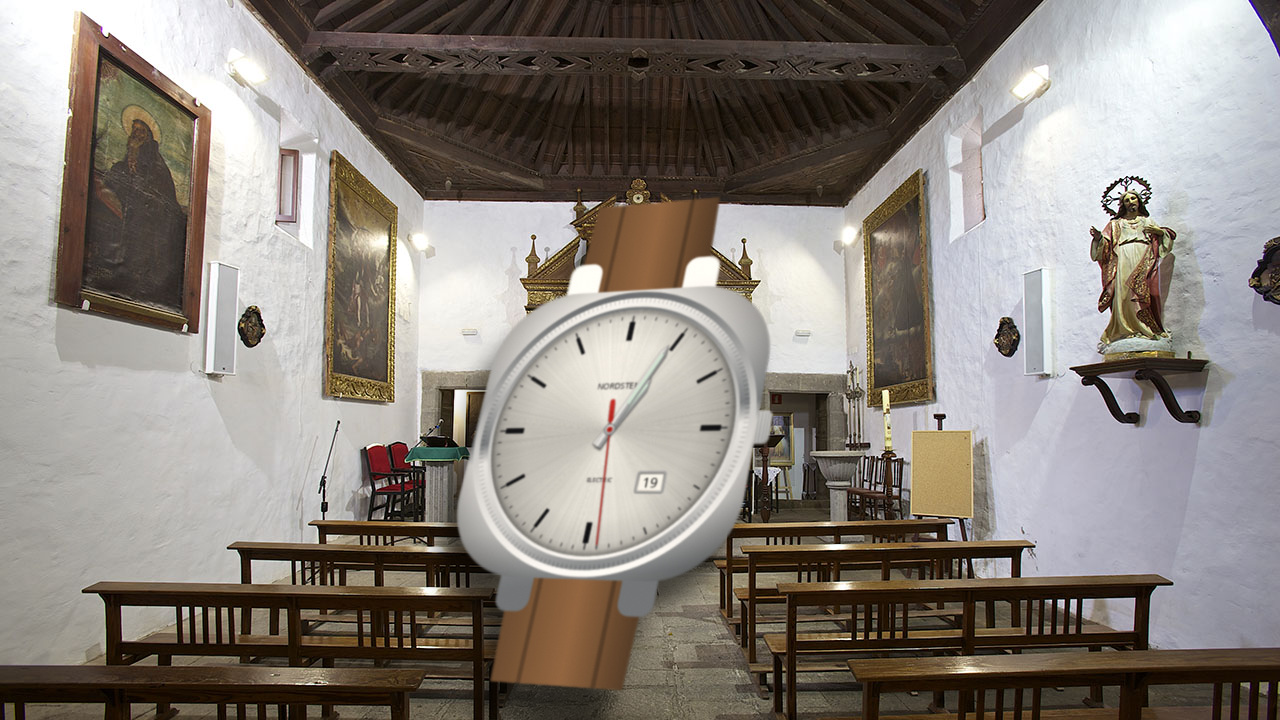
1:04:29
